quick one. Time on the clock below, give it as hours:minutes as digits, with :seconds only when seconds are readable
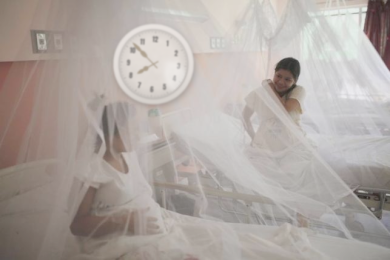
7:52
